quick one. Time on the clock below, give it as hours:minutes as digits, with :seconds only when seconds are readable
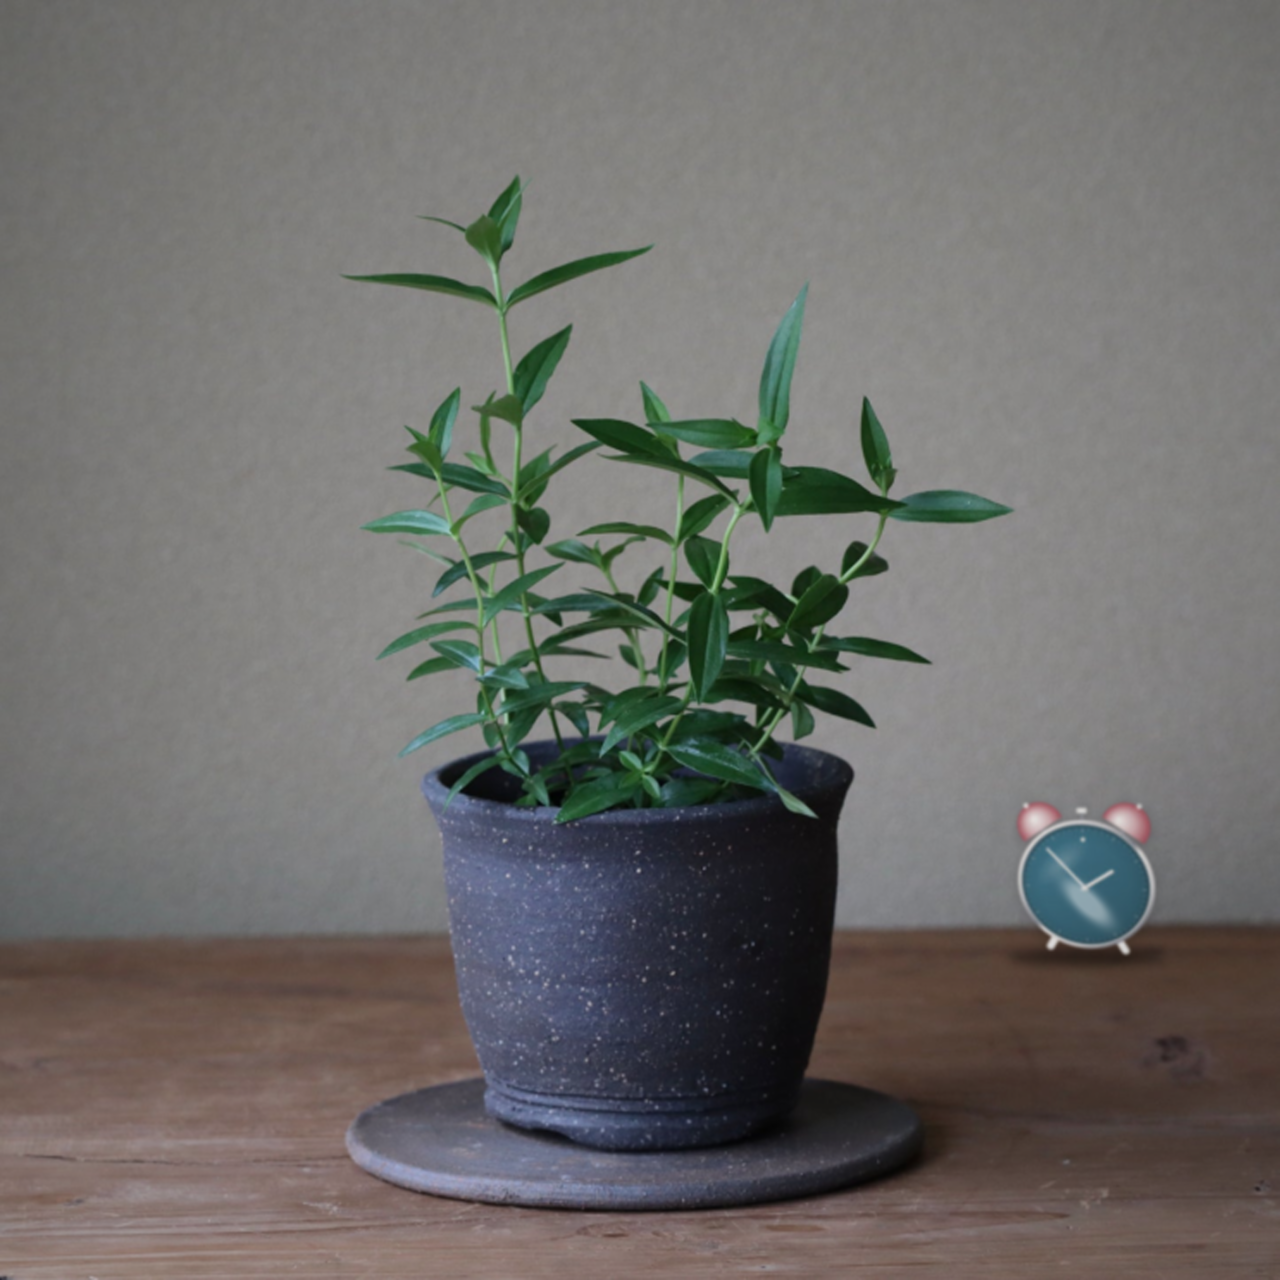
1:53
